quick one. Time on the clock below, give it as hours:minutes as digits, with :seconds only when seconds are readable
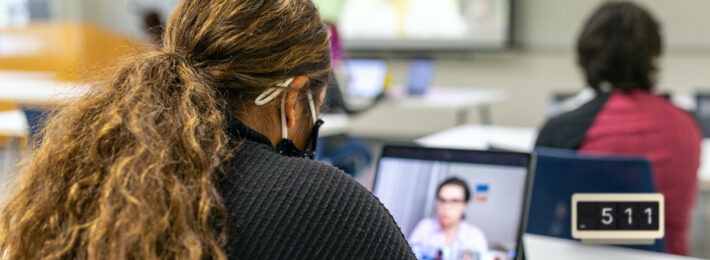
5:11
